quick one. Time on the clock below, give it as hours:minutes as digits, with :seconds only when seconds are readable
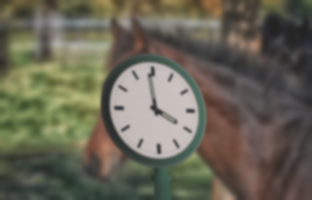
3:59
